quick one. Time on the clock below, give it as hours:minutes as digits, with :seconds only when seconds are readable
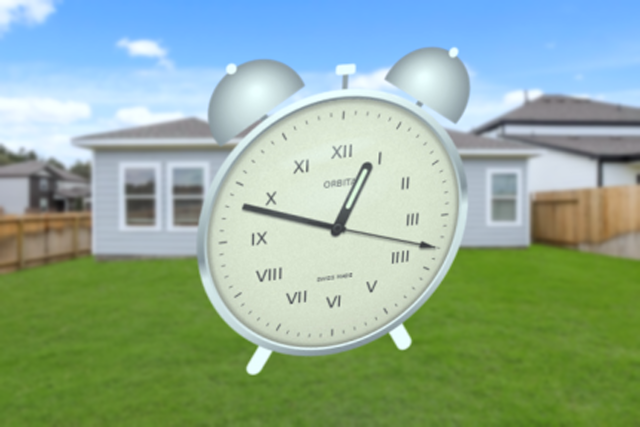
12:48:18
